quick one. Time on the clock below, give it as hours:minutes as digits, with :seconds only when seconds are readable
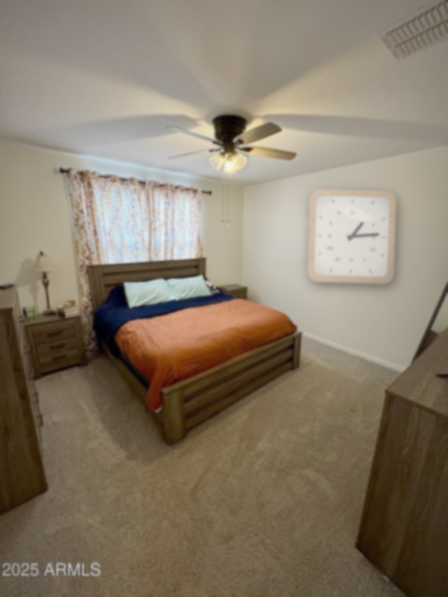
1:14
